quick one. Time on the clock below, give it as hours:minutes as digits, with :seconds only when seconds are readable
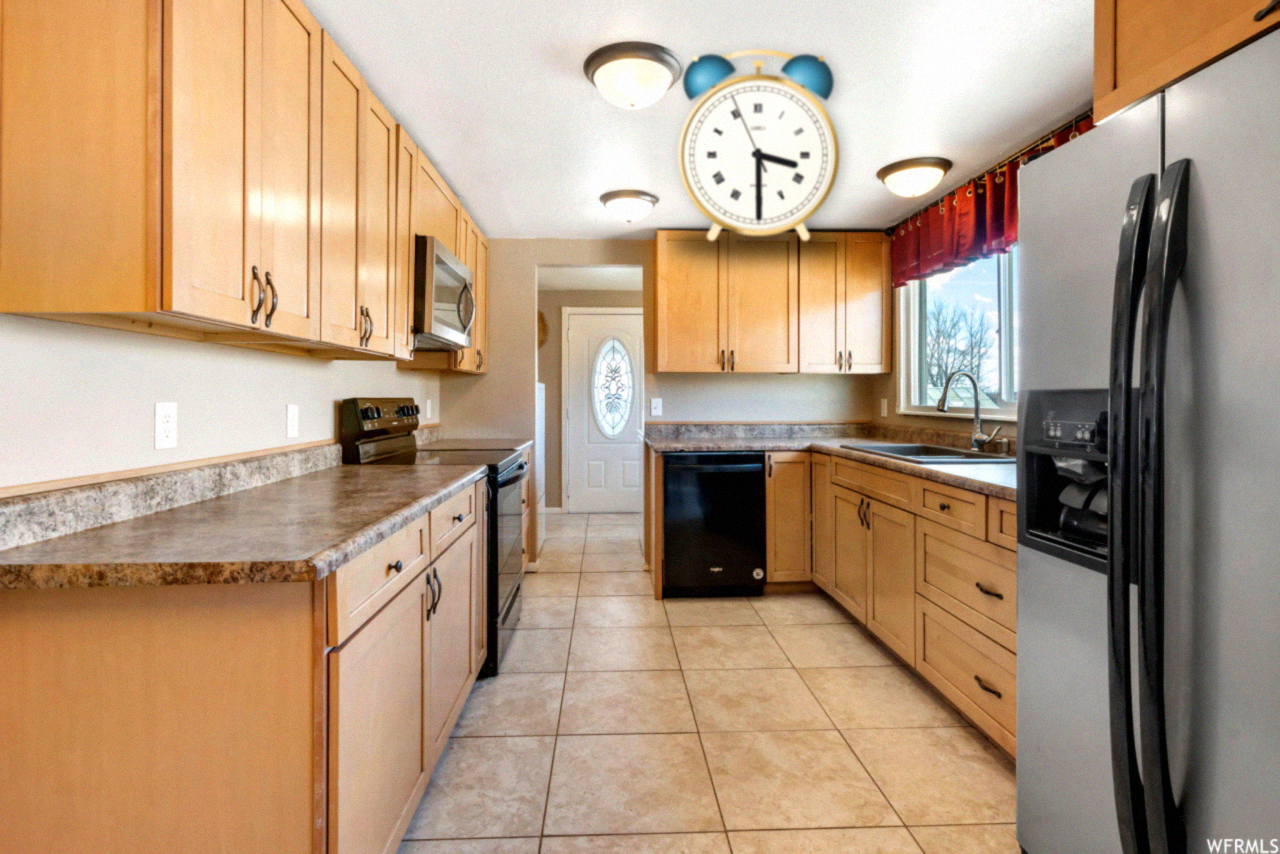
3:29:56
